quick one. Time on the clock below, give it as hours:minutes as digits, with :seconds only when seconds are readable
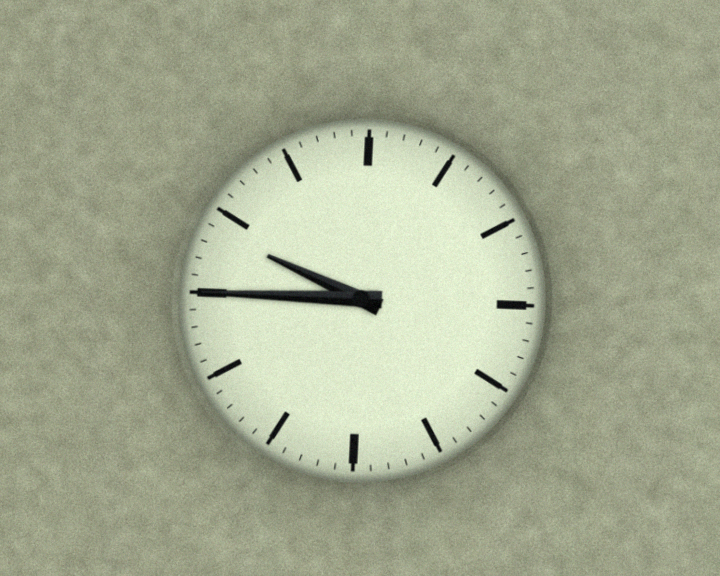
9:45
